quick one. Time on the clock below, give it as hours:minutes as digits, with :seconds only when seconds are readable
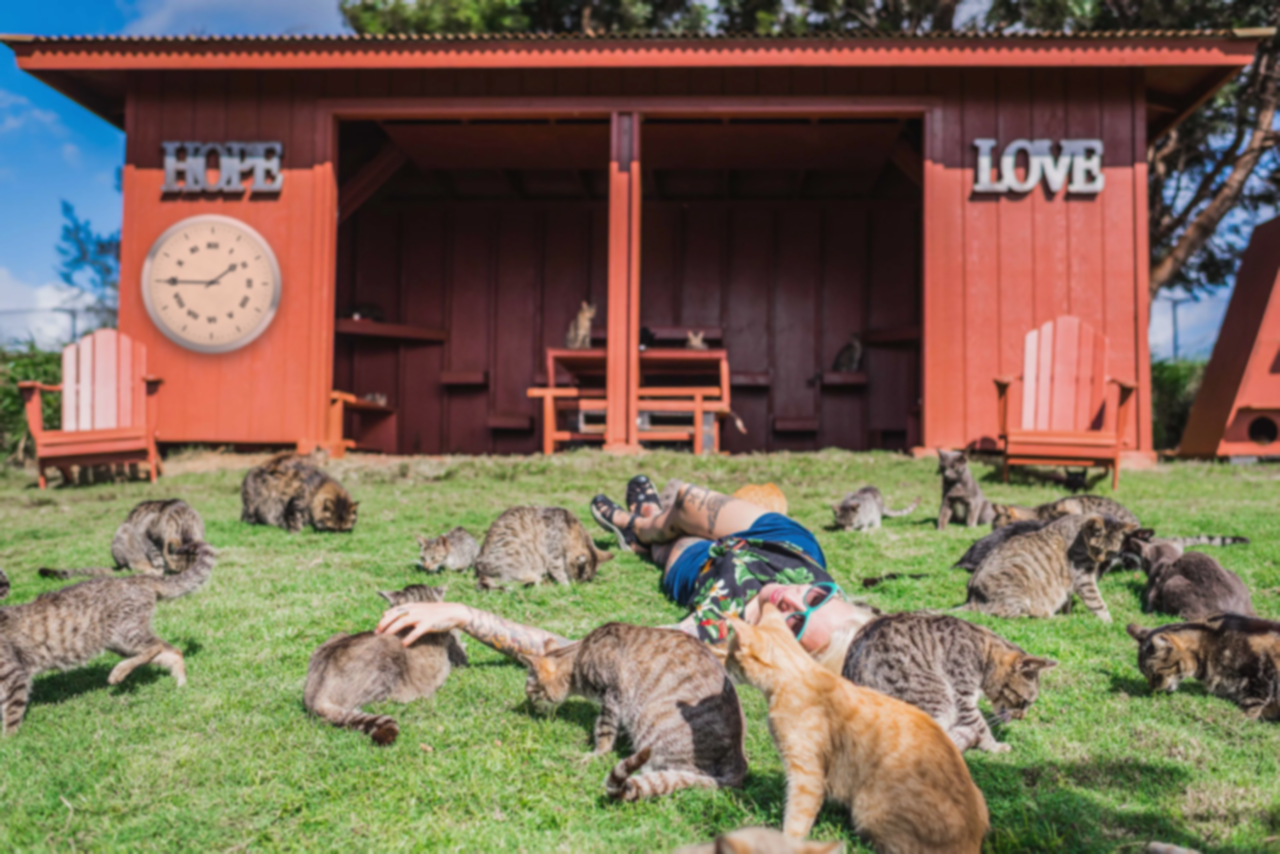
1:45
